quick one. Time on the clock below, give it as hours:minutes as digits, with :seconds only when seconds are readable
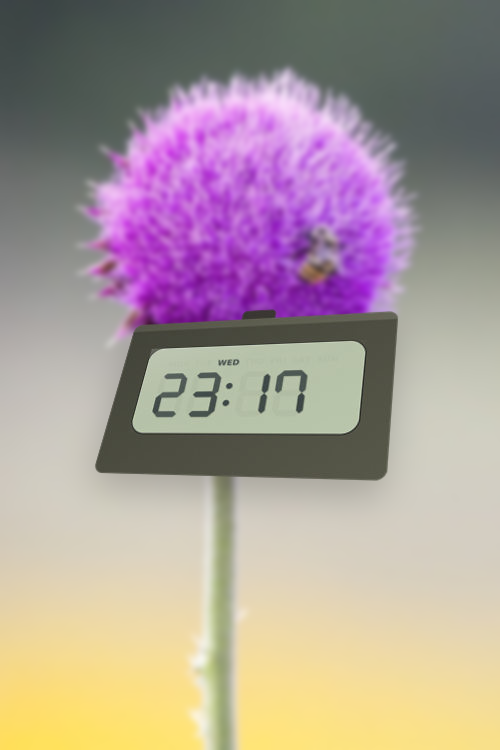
23:17
